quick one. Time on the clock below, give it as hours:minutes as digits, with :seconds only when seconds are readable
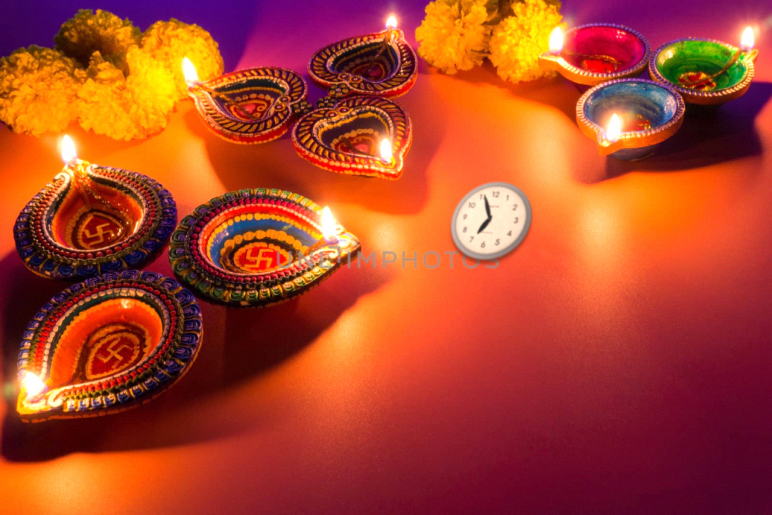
6:56
